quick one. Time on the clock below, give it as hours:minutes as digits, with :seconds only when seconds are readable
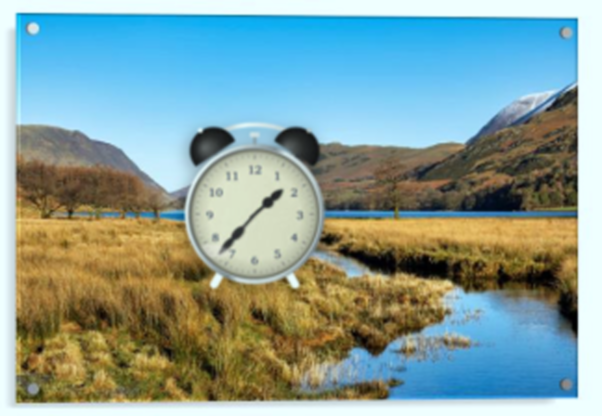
1:37
